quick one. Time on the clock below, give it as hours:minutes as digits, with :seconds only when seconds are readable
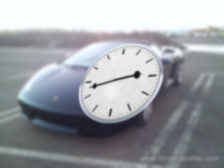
2:43
